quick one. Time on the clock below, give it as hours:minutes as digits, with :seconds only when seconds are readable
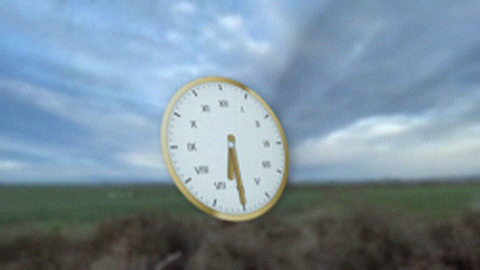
6:30
